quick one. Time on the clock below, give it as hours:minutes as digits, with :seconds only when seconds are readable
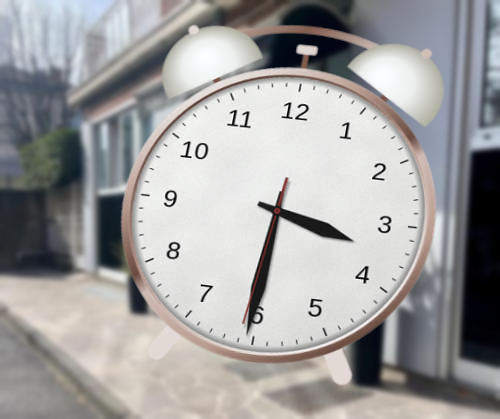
3:30:31
